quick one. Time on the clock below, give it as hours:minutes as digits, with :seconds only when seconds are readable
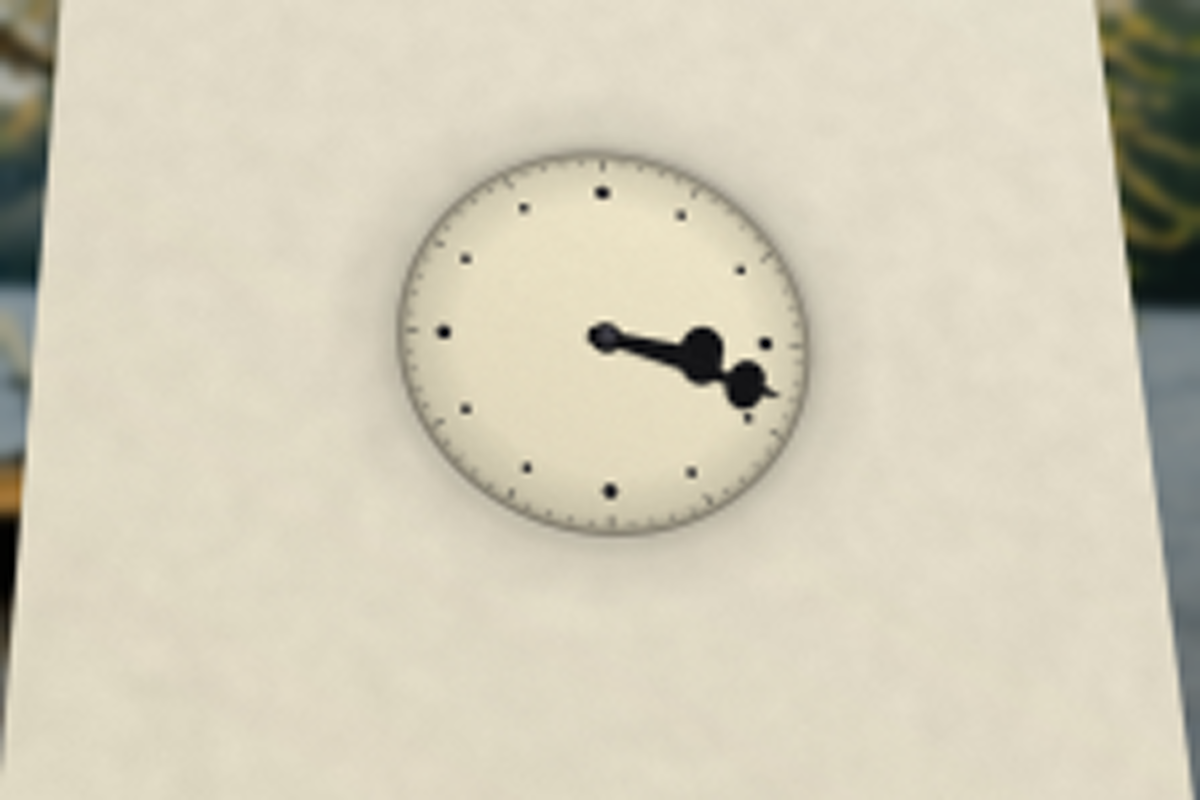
3:18
